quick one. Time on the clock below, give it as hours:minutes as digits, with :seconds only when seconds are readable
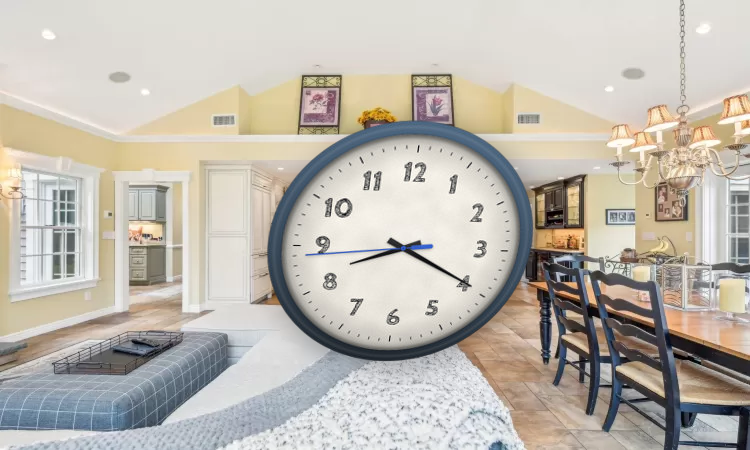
8:19:44
